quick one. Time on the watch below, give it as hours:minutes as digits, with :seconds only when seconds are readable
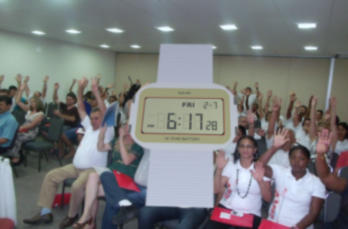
6:17
